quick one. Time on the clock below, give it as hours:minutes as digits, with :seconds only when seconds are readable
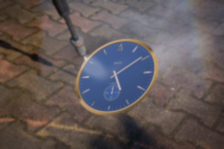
5:09
